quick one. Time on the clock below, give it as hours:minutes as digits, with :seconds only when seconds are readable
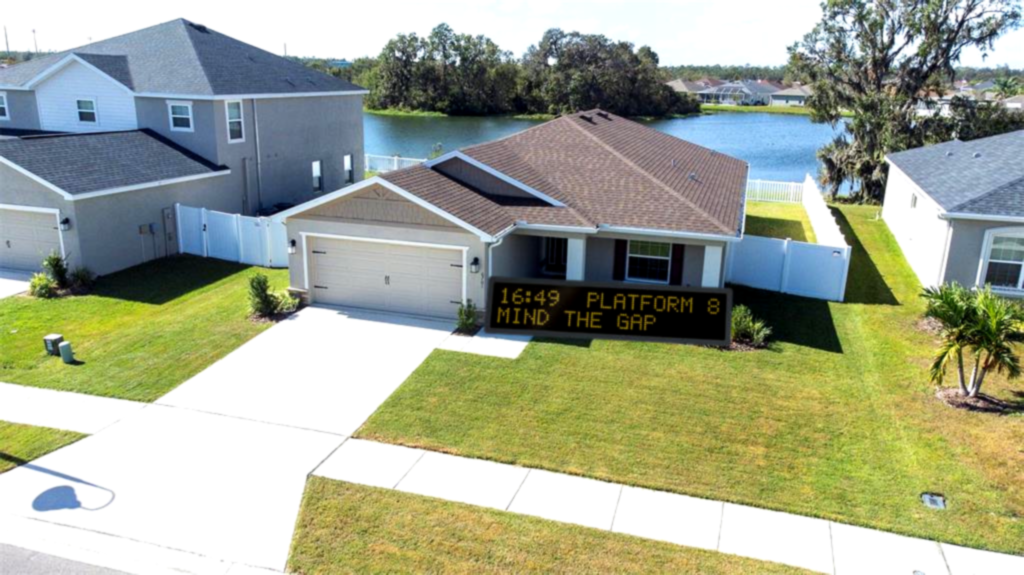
16:49
